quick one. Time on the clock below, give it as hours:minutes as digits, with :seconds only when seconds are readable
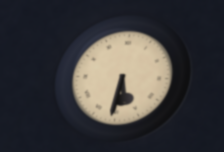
5:31
